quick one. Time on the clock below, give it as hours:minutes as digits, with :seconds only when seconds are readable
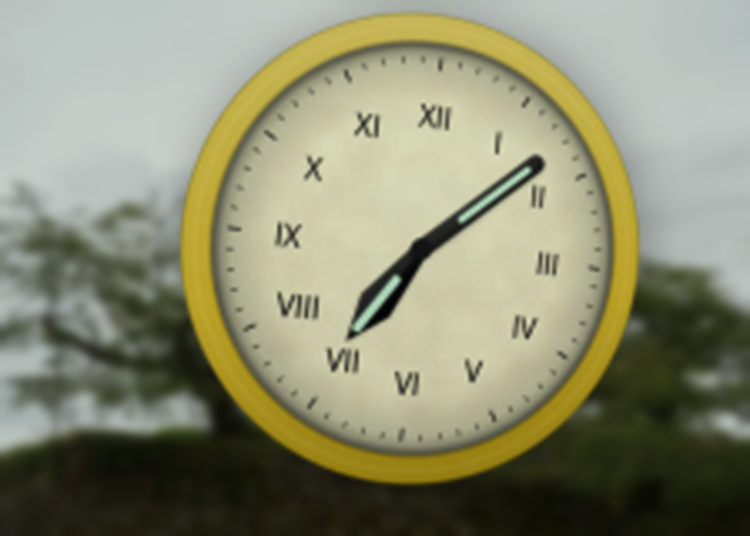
7:08
